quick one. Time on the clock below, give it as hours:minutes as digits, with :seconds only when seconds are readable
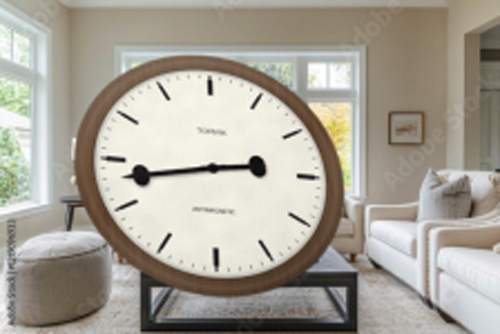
2:43
